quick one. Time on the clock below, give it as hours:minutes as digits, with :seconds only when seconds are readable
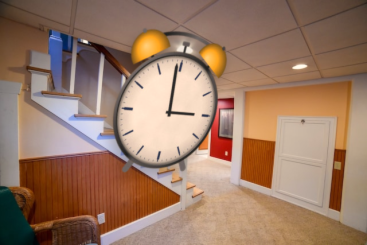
2:59
